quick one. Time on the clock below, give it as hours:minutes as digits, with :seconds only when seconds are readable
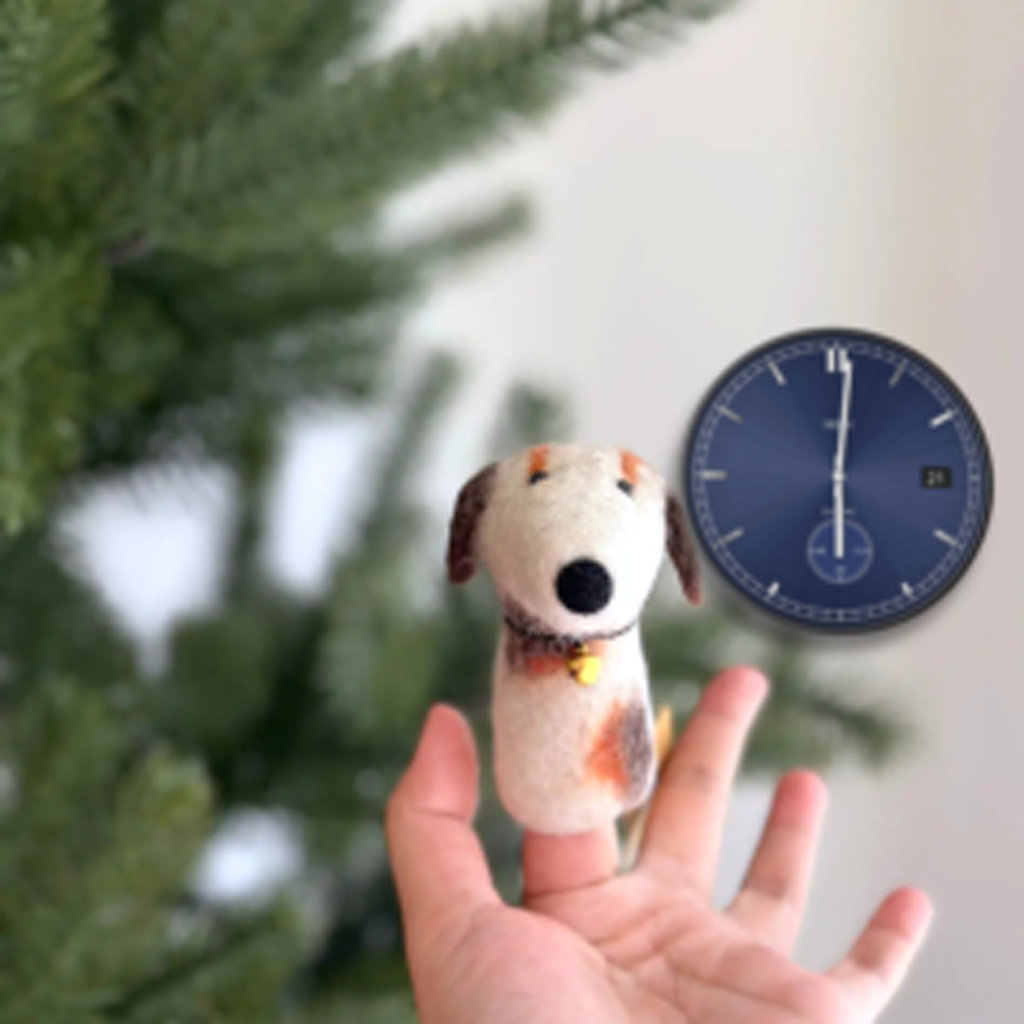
6:01
